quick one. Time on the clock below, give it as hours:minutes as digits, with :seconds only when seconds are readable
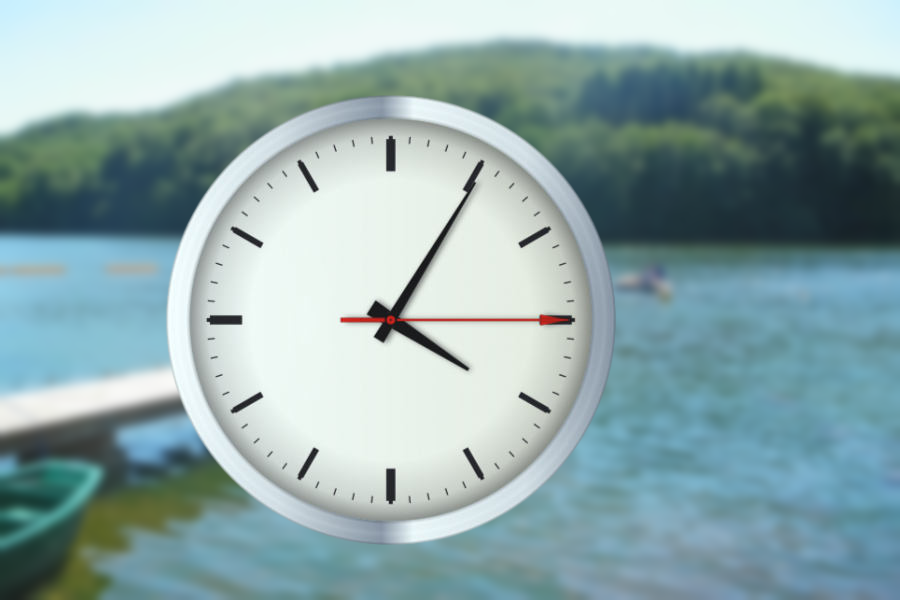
4:05:15
